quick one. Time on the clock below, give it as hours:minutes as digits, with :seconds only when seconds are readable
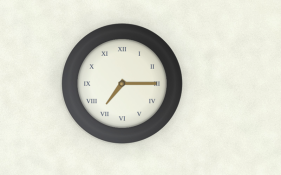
7:15
